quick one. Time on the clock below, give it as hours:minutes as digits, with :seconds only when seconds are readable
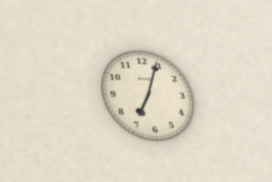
7:04
